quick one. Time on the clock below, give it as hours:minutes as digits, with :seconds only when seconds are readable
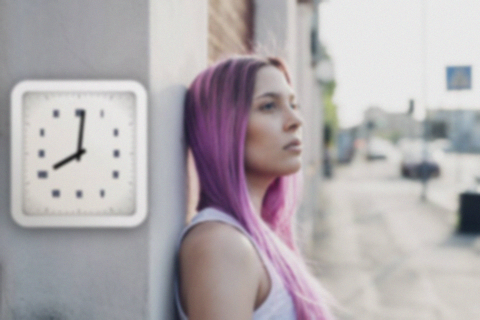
8:01
